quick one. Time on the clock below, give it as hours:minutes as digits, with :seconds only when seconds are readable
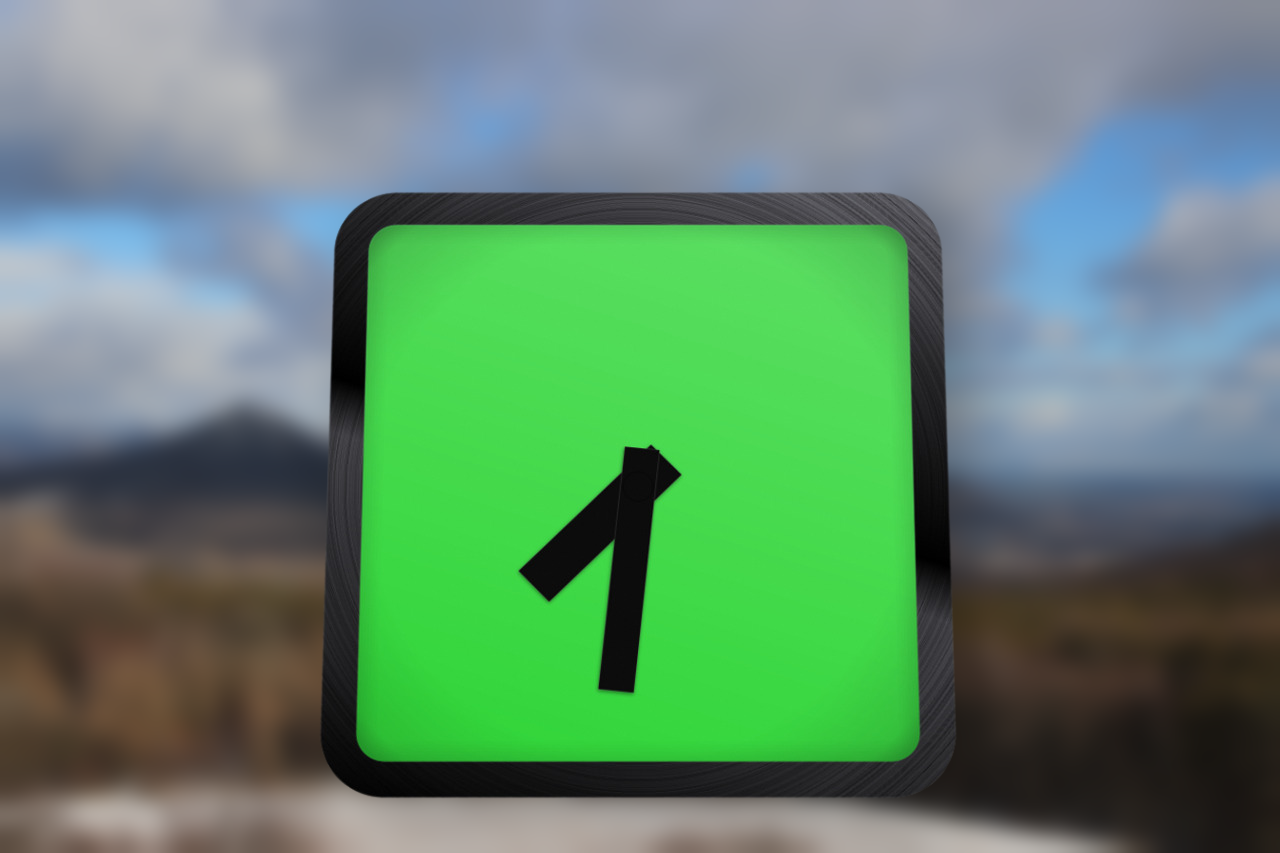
7:31
